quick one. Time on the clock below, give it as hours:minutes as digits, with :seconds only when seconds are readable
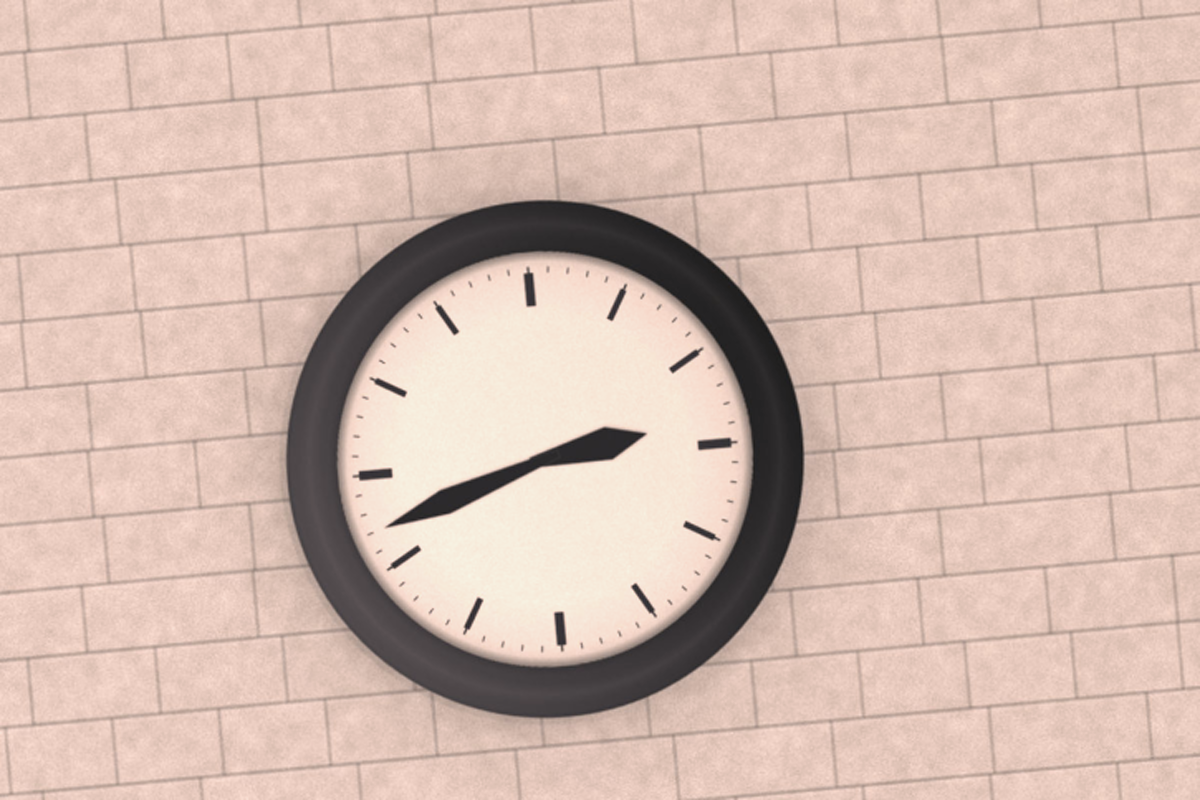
2:42
